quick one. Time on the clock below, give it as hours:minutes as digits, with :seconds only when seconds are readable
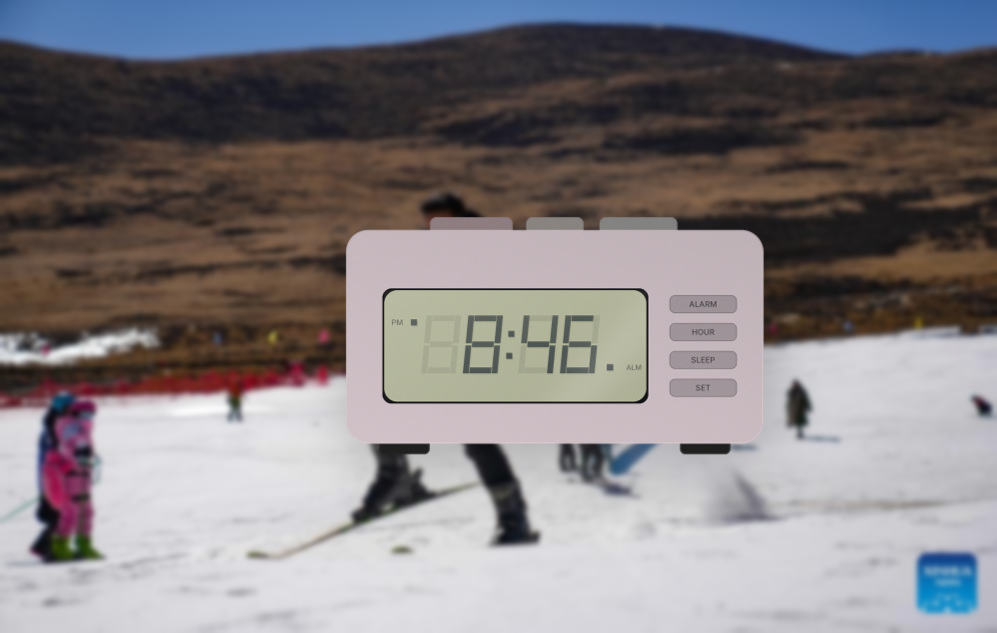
8:46
